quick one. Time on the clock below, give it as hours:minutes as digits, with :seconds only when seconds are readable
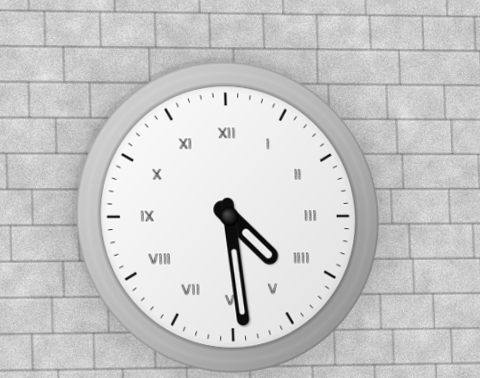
4:29
